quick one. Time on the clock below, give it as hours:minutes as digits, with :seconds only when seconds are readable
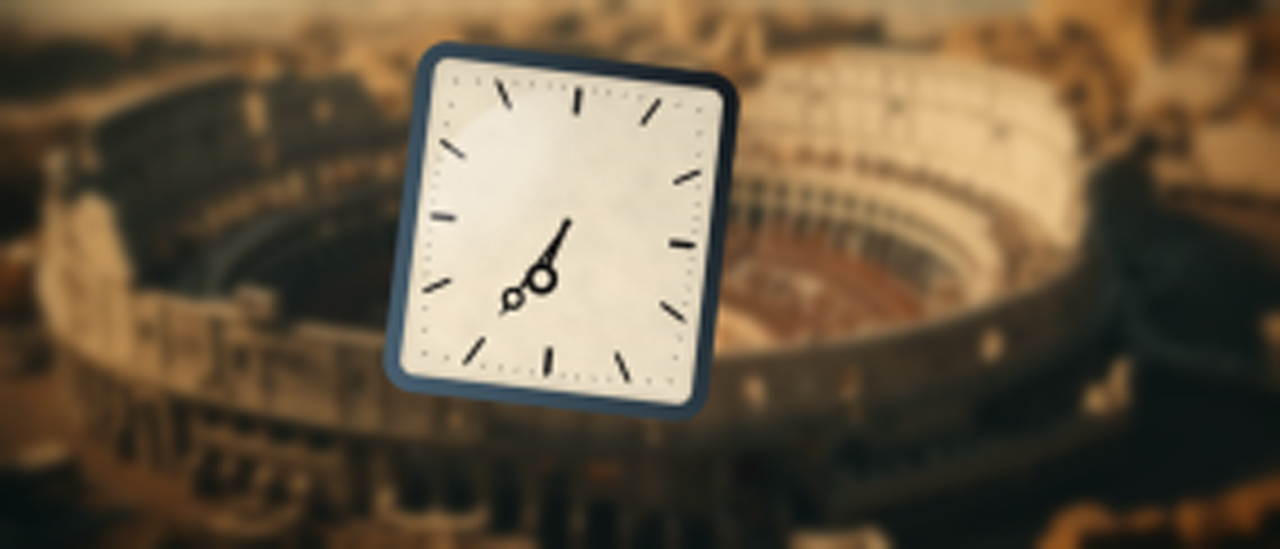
6:35
